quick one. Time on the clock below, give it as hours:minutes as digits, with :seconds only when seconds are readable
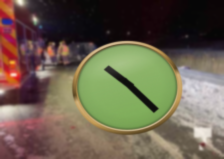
10:23
